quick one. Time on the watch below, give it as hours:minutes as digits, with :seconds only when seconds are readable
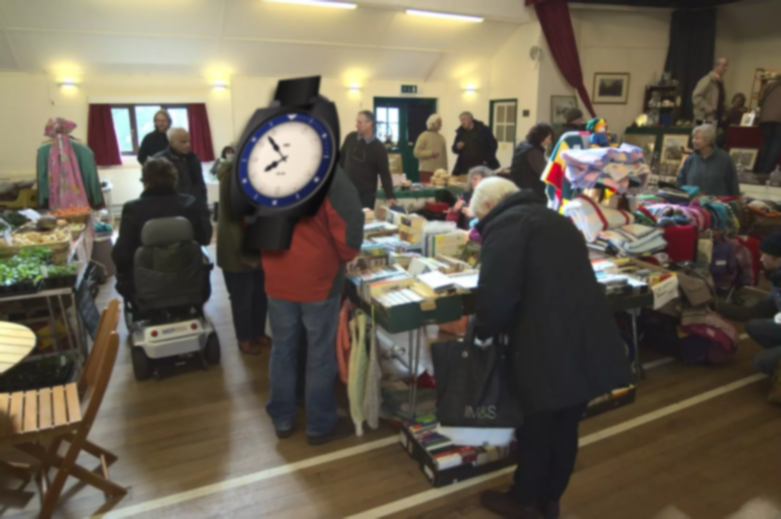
7:53
